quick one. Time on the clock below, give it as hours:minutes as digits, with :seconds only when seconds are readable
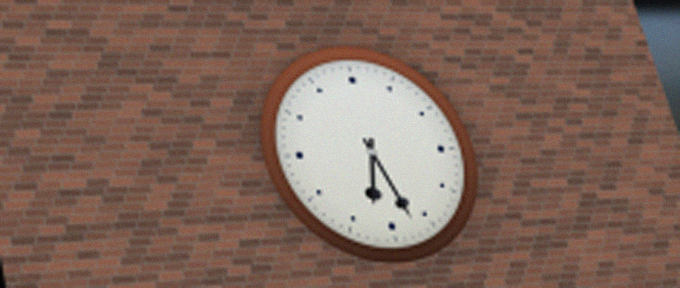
6:27
